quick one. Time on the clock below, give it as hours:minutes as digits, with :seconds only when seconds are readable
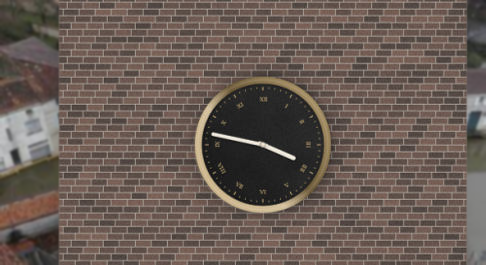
3:47
